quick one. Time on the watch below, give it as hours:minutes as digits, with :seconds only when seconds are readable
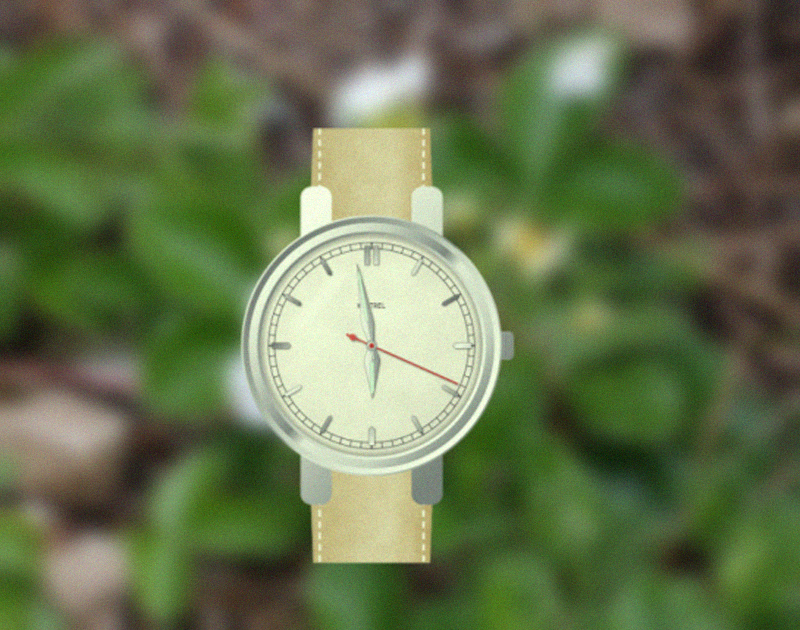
5:58:19
